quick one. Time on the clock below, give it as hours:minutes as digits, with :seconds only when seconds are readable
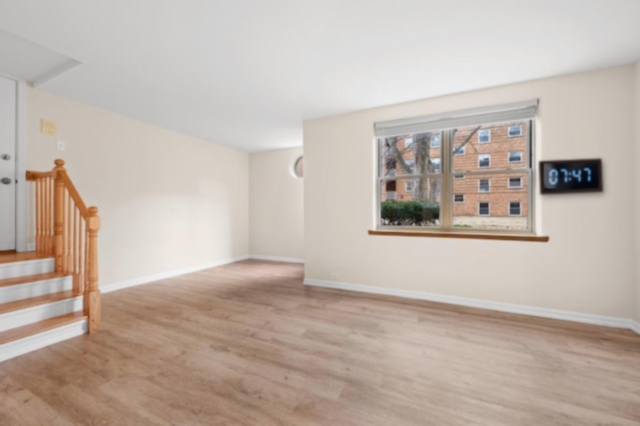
7:47
